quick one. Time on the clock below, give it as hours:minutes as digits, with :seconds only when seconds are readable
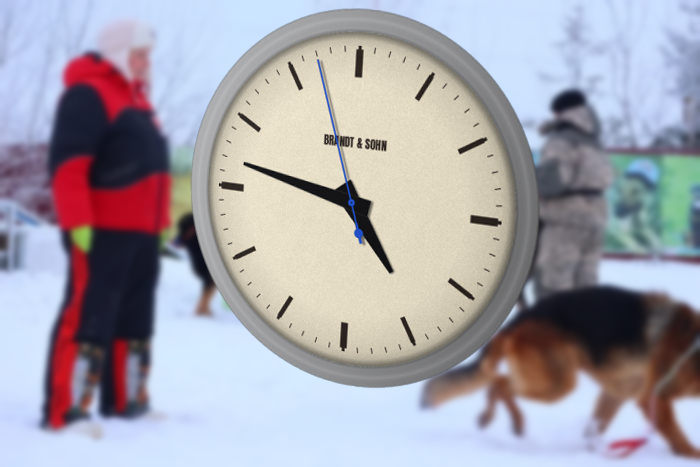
4:46:57
